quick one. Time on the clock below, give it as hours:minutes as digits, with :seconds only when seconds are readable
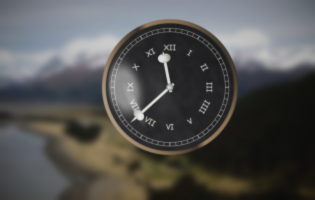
11:38
